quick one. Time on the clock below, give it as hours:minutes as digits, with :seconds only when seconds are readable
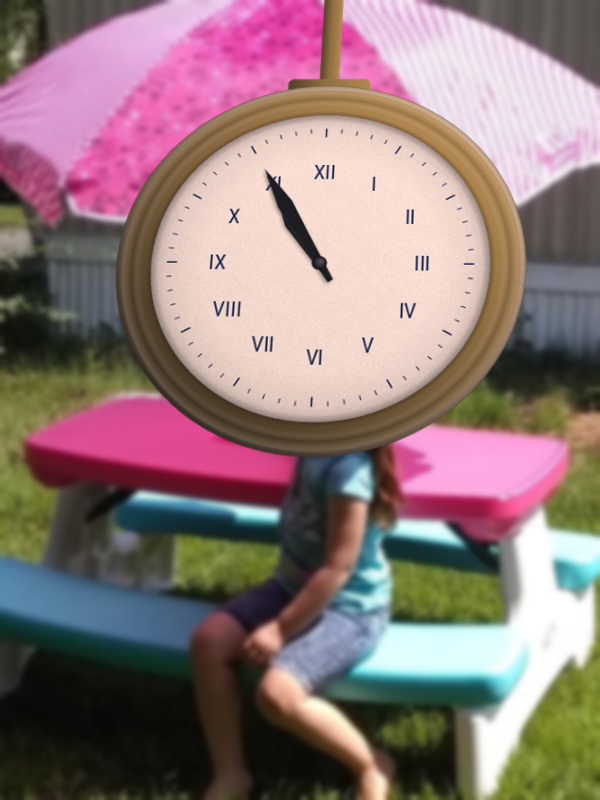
10:55
